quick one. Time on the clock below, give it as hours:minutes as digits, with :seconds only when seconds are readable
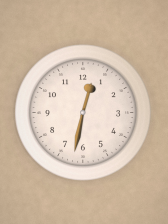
12:32
